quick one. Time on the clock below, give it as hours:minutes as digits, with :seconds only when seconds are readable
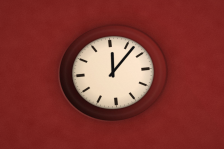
12:07
